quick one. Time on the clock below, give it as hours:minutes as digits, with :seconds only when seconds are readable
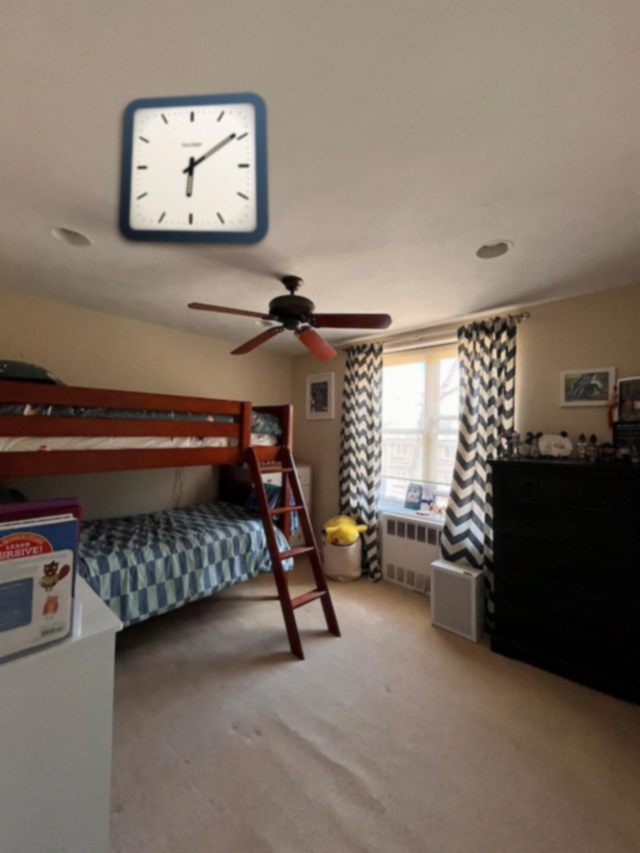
6:09
